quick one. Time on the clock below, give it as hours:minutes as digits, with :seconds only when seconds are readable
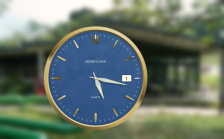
5:17
